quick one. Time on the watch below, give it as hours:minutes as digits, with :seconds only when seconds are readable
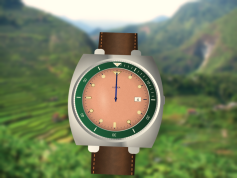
12:00
